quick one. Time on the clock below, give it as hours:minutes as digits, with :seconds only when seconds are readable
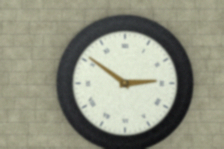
2:51
